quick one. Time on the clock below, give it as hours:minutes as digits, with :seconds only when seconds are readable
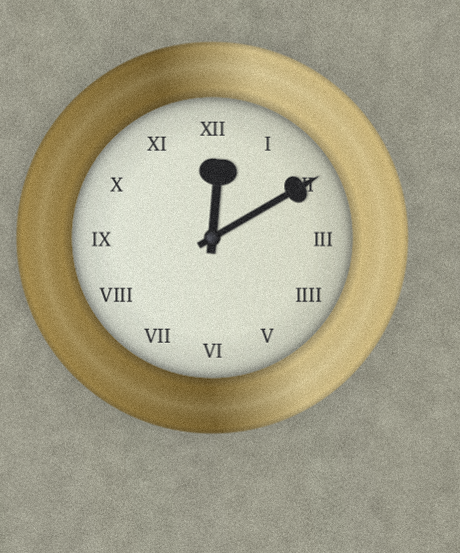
12:10
